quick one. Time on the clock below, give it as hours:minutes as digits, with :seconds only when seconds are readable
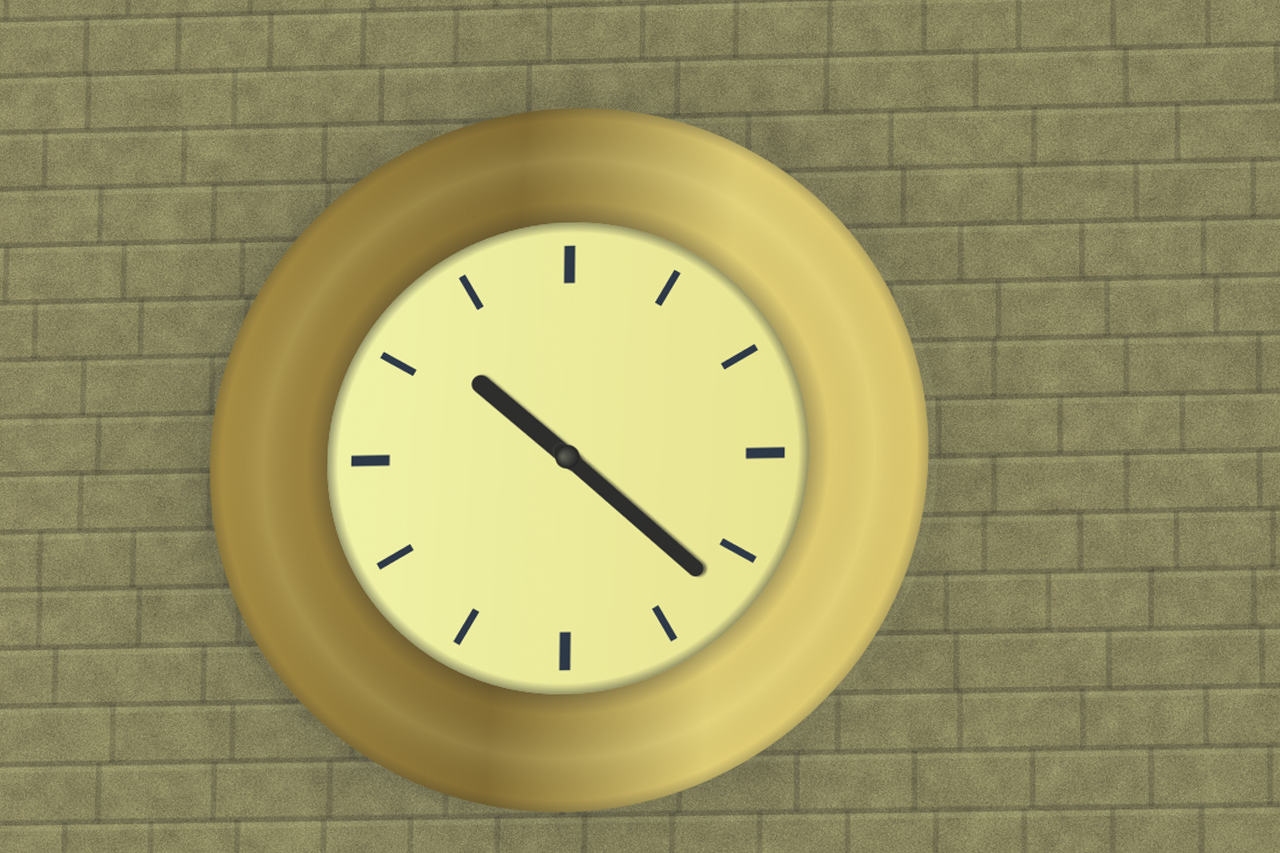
10:22
